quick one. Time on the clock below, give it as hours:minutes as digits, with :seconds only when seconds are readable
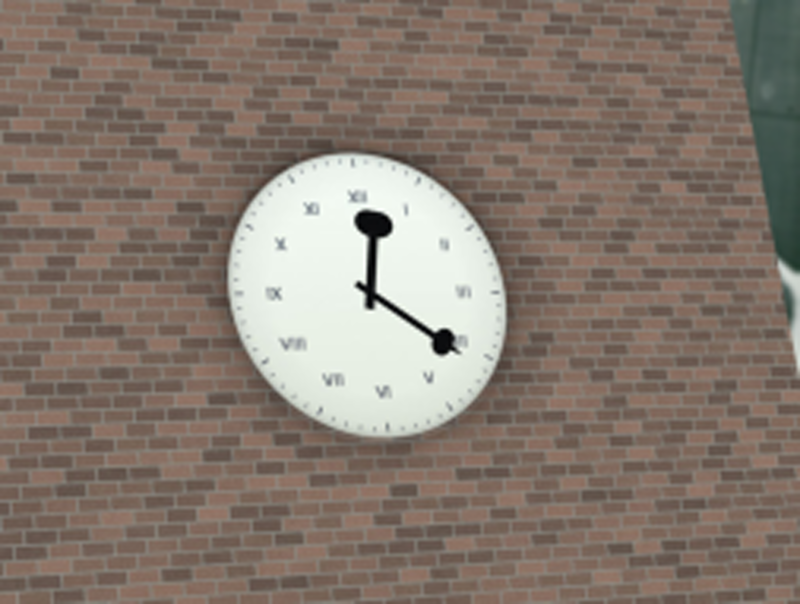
12:21
